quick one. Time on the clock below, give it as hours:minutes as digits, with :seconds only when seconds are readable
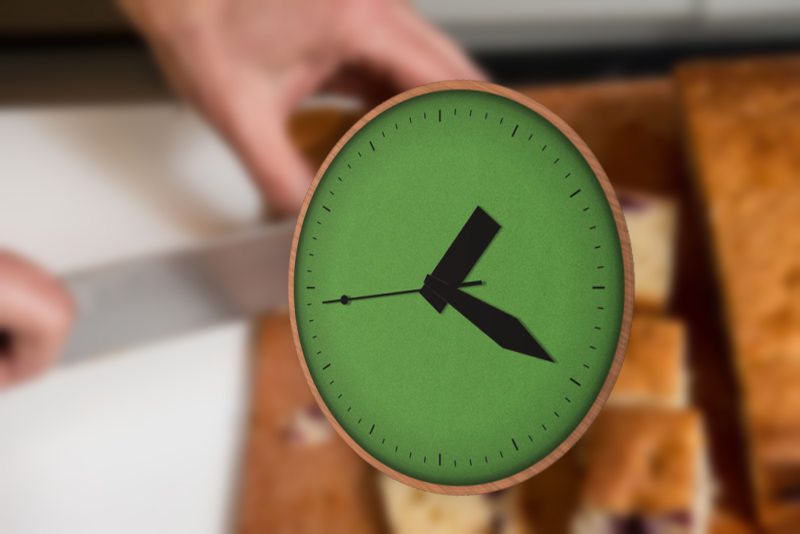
1:19:44
